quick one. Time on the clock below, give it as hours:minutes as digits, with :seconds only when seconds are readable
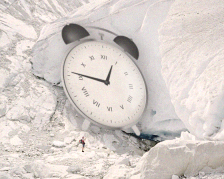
12:46
